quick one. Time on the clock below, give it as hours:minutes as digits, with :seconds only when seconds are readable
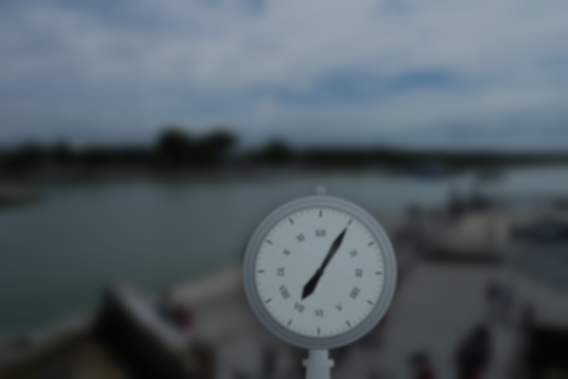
7:05
